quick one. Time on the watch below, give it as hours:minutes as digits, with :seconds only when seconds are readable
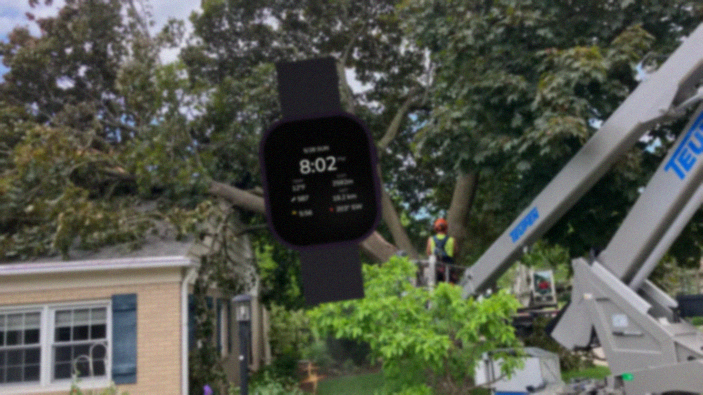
8:02
